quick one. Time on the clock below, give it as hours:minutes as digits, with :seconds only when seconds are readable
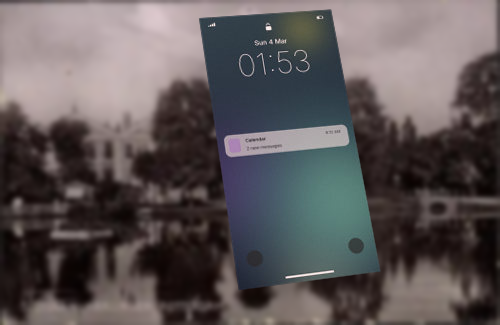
1:53
